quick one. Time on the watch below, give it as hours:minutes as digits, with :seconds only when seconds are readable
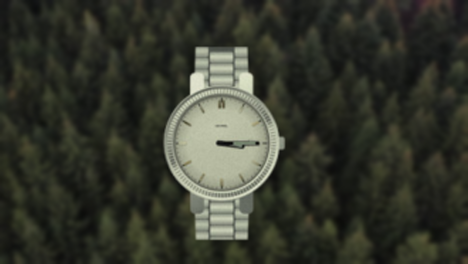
3:15
